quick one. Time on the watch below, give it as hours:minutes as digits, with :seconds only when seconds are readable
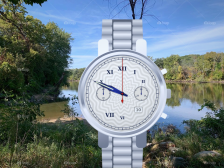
9:49
